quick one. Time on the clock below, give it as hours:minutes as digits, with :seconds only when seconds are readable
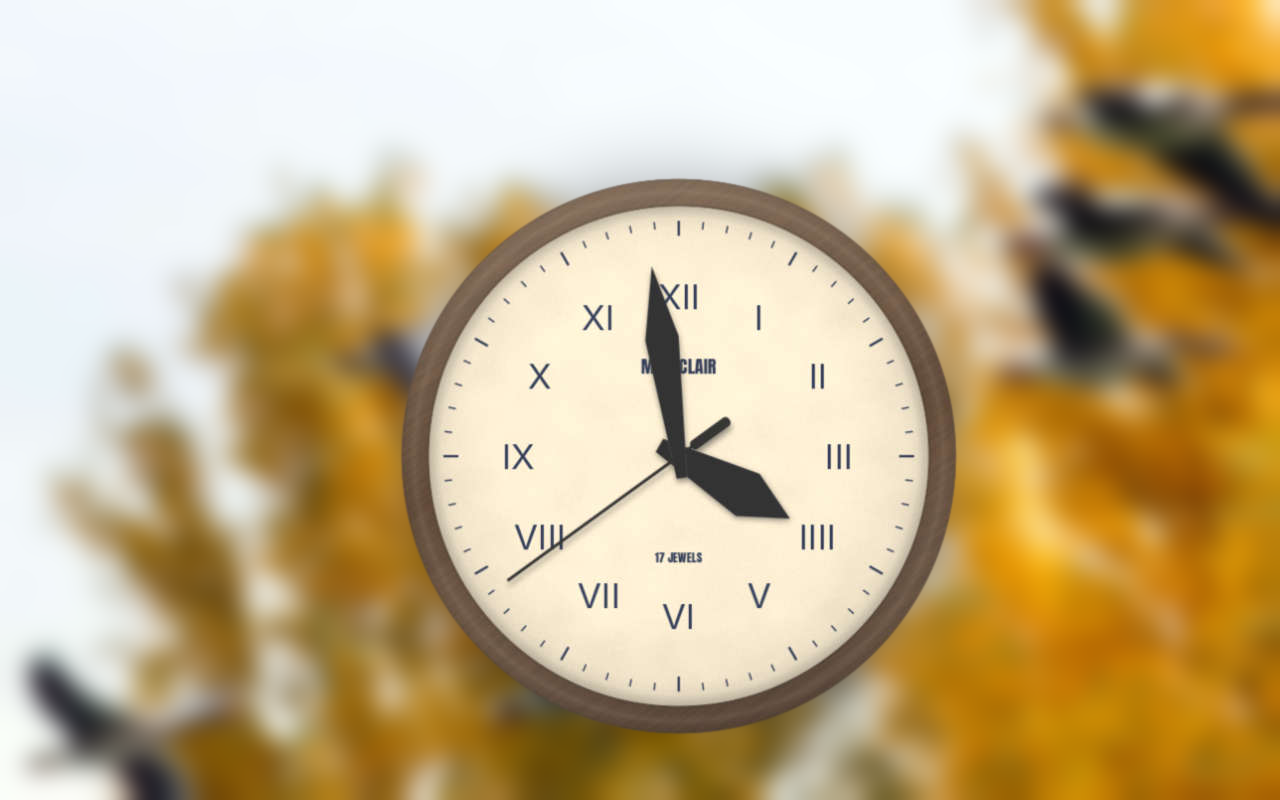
3:58:39
